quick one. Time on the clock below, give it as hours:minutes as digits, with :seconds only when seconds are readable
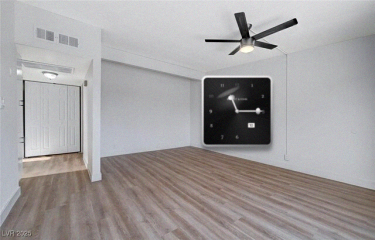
11:15
